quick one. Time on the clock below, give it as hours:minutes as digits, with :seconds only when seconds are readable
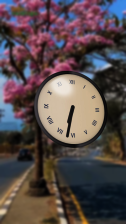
6:32
